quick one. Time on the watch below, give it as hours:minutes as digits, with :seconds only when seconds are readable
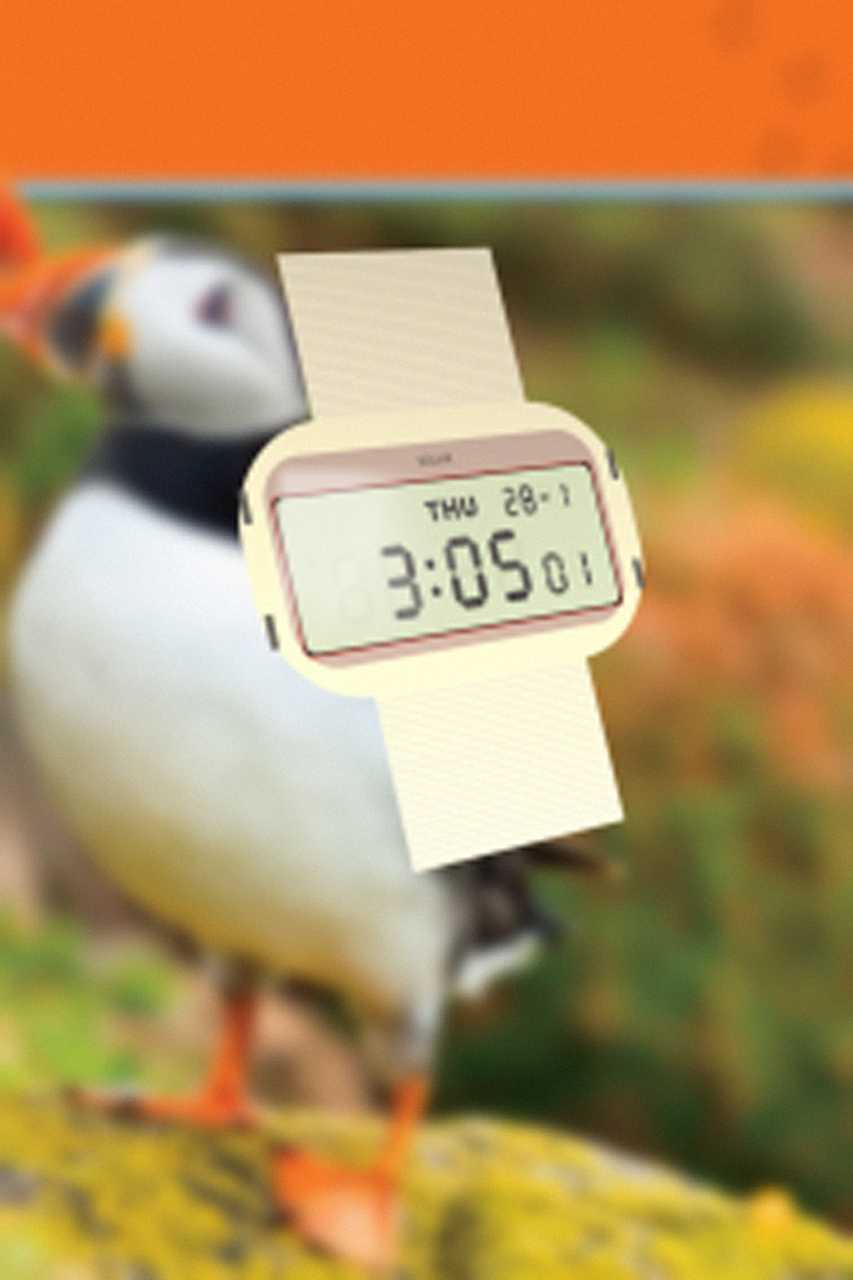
3:05:01
